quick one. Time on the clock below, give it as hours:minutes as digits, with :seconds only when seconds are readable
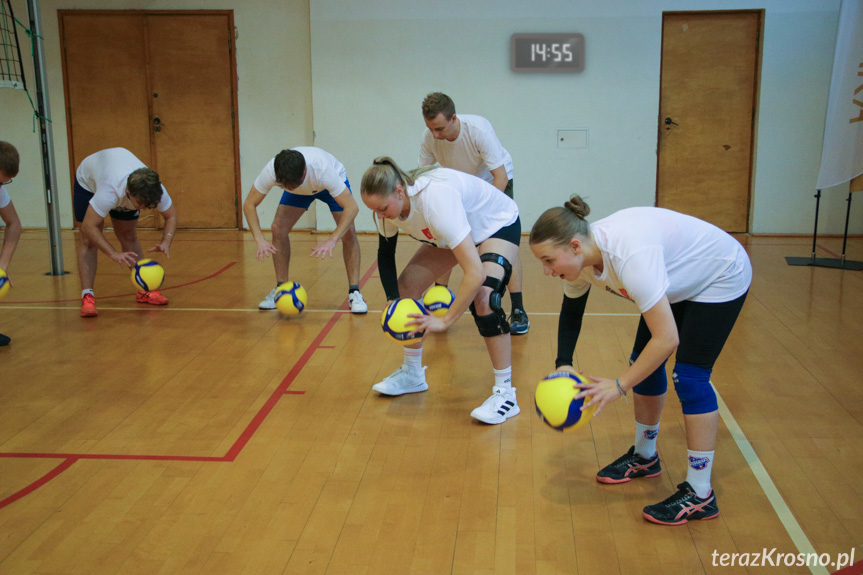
14:55
